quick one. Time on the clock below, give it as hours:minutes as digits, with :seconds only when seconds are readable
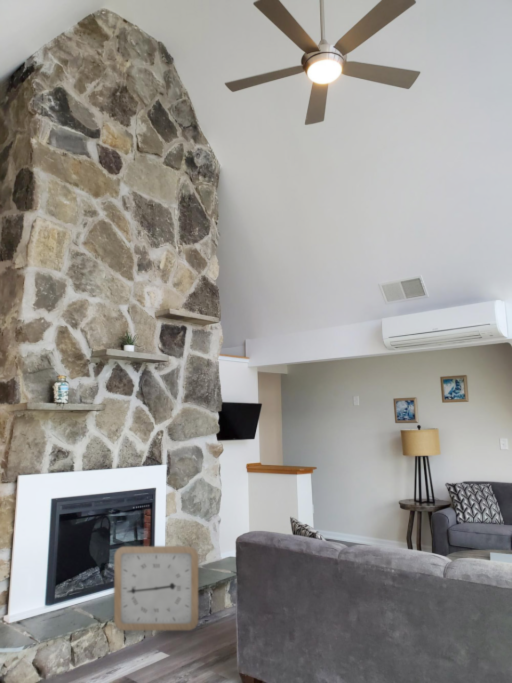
2:44
